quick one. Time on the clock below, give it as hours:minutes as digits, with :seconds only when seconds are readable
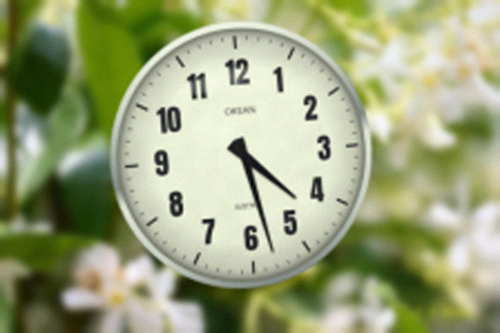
4:28
